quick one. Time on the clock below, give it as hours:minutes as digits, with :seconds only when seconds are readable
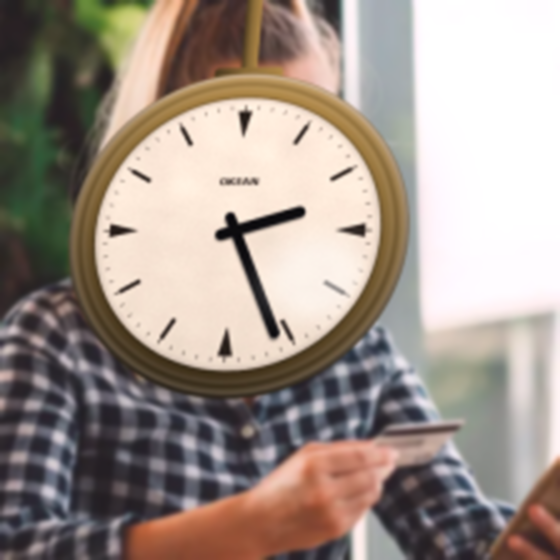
2:26
